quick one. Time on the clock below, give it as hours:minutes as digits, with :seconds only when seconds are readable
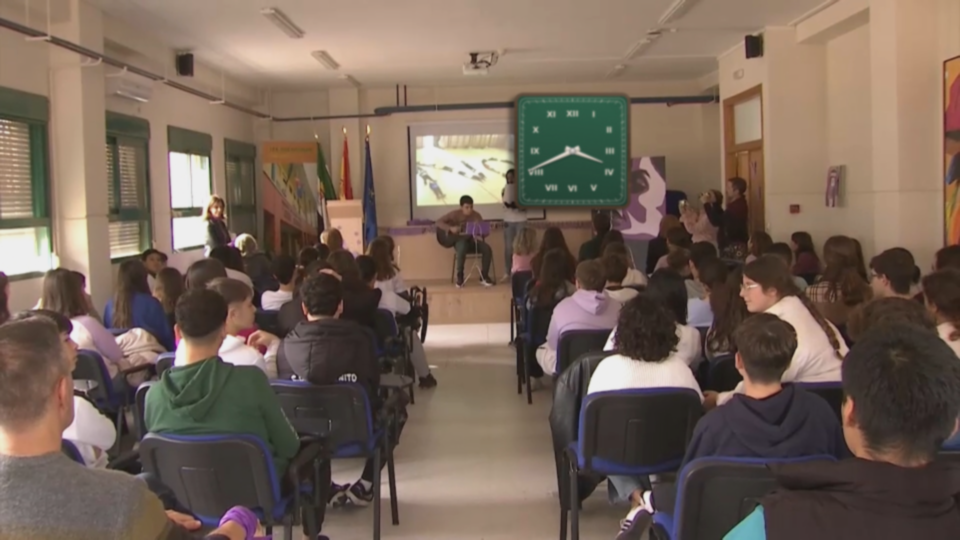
3:41
